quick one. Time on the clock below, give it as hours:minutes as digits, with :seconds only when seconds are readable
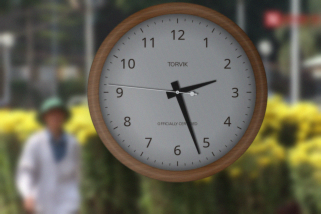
2:26:46
